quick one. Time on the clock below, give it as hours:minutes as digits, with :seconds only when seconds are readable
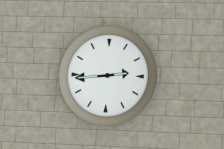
2:44
